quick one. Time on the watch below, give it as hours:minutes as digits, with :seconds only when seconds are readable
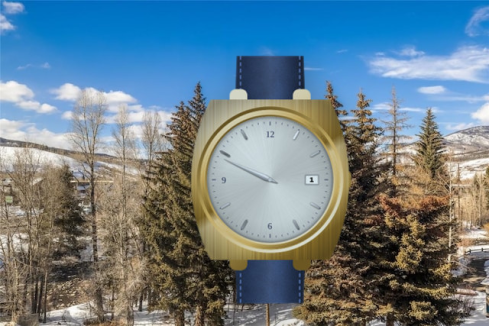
9:49
